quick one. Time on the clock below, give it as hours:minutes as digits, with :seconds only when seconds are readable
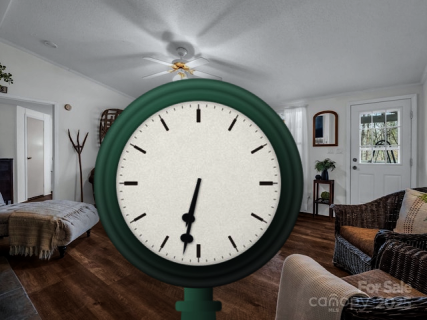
6:32
